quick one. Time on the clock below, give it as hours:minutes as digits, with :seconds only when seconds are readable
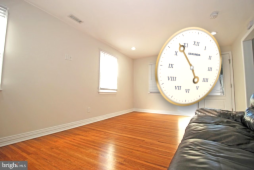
4:53
